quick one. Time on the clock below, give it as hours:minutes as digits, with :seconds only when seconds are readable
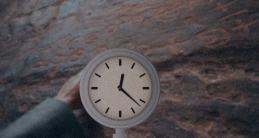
12:22
